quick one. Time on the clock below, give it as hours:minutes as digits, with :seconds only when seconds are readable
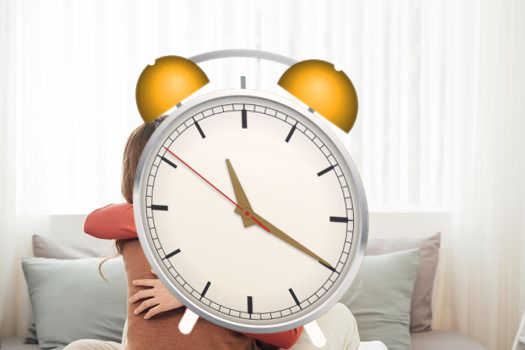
11:19:51
